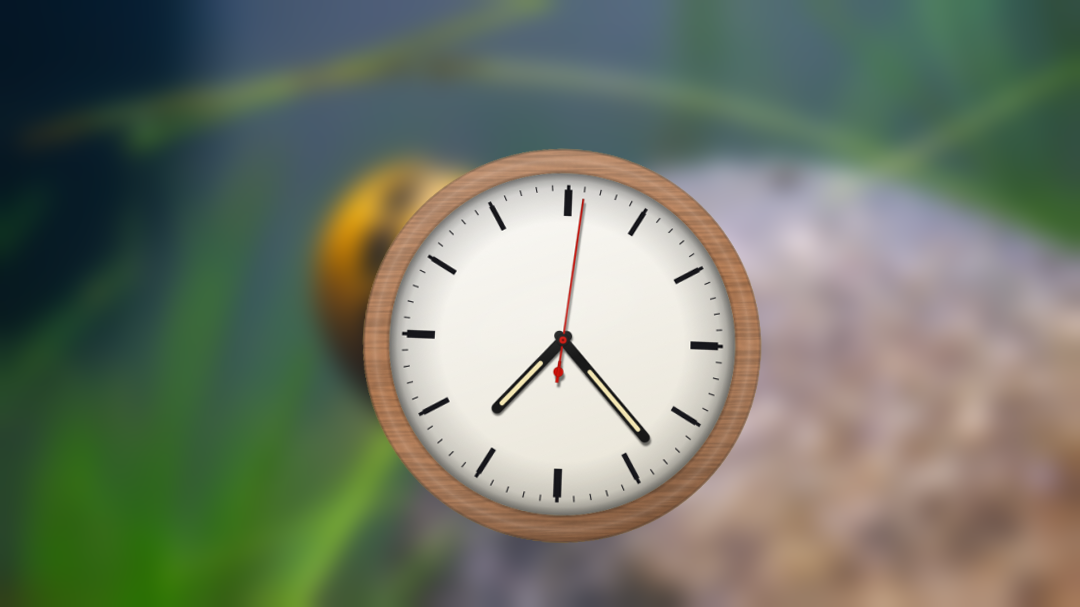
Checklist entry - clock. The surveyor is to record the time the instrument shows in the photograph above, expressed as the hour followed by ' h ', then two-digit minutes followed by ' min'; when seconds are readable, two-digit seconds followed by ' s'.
7 h 23 min 01 s
